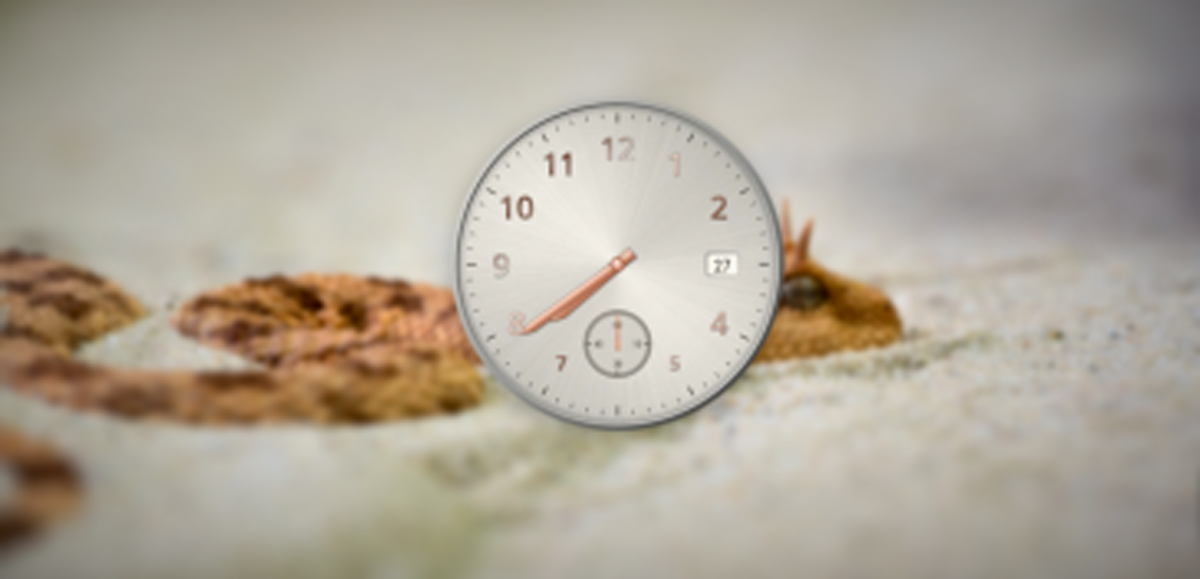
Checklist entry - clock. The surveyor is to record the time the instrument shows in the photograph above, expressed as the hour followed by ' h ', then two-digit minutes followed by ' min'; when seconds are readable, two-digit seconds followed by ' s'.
7 h 39 min
